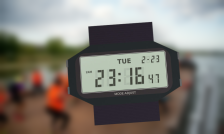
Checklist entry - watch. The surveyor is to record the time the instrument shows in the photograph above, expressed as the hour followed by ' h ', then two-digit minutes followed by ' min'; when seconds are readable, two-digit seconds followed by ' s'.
23 h 16 min 47 s
